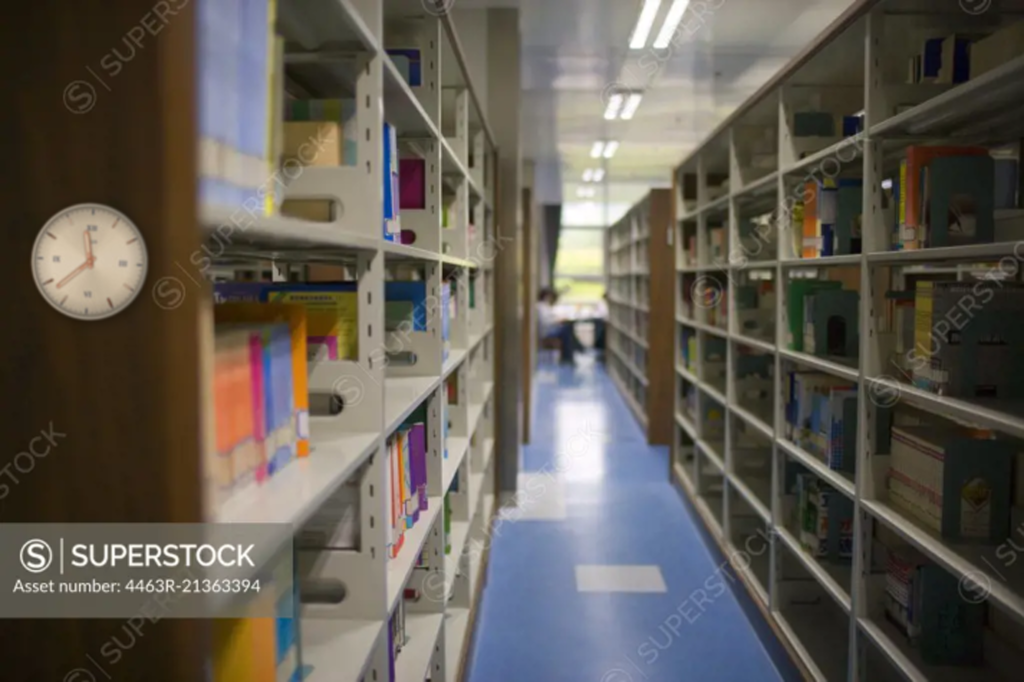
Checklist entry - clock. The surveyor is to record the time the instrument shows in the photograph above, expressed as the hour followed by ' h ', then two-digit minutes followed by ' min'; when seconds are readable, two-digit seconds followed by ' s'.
11 h 38 min
